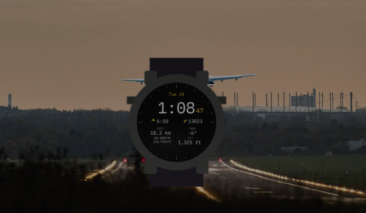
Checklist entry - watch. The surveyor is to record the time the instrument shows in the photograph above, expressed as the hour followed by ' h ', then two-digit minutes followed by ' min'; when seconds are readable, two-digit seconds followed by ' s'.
1 h 08 min
